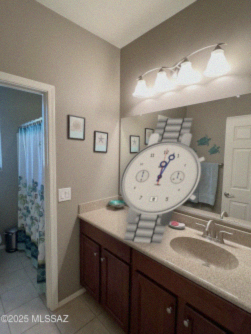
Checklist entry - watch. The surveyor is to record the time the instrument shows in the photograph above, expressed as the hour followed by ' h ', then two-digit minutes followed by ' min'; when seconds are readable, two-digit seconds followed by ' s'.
12 h 03 min
